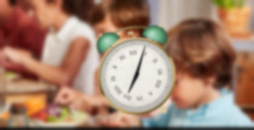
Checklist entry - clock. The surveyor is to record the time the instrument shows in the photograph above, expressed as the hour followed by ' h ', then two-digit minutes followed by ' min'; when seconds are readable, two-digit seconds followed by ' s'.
7 h 04 min
